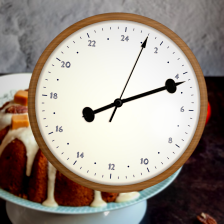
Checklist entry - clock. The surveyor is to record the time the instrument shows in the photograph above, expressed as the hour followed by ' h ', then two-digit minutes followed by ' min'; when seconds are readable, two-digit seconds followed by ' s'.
16 h 11 min 03 s
